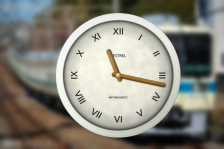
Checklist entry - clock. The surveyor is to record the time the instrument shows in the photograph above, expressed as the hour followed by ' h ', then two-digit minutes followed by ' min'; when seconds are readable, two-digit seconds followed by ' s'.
11 h 17 min
